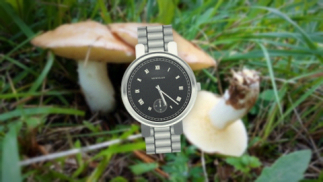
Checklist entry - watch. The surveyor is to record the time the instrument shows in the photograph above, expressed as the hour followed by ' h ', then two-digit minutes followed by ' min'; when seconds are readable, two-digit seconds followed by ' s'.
5 h 22 min
